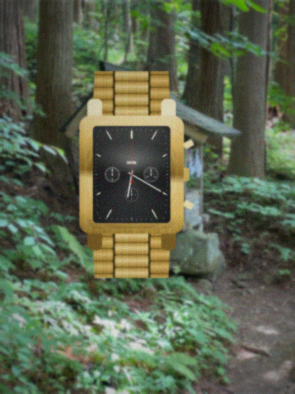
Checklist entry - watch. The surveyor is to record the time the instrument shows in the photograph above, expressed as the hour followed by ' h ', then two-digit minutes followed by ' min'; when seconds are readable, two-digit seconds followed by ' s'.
6 h 20 min
